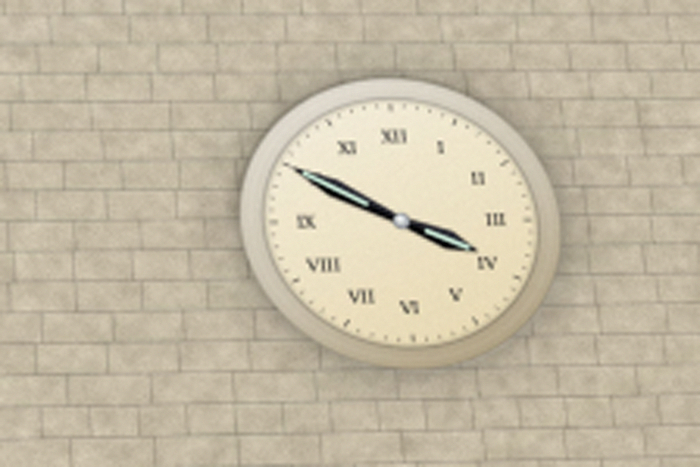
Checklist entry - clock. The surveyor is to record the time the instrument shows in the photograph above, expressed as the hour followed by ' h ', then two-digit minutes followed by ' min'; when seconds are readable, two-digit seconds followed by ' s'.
3 h 50 min
